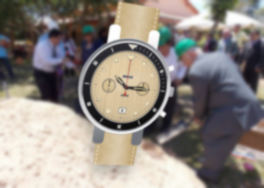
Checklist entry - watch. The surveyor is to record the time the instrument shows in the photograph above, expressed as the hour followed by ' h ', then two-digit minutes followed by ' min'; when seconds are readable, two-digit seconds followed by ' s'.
10 h 15 min
